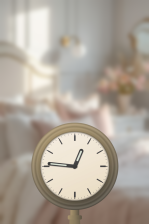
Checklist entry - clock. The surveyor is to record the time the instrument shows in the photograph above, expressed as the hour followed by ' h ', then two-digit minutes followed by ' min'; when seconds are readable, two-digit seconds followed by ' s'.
12 h 46 min
